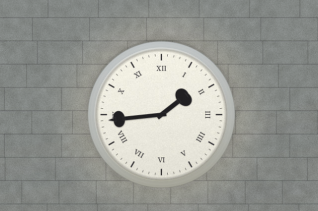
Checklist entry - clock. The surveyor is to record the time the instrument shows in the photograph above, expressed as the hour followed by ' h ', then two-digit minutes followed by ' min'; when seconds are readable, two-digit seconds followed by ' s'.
1 h 44 min
